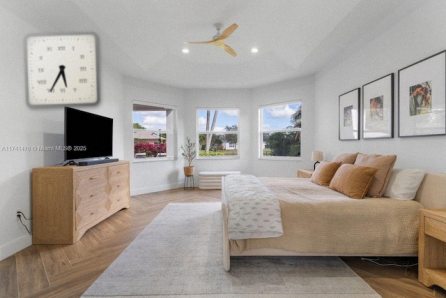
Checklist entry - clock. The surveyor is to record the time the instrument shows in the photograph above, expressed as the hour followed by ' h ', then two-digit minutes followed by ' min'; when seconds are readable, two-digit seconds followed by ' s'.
5 h 35 min
